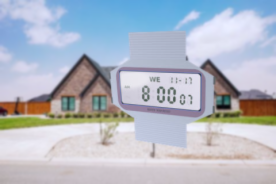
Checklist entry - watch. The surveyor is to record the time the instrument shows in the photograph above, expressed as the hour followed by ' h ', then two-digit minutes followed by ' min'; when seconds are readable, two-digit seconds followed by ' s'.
8 h 00 min 07 s
